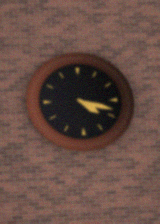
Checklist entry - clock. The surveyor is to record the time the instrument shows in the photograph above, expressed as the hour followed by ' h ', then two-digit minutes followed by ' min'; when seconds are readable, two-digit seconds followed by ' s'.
4 h 18 min
